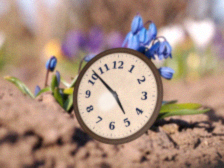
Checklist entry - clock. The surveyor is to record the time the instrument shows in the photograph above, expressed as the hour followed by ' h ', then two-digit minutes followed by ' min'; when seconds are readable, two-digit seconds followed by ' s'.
4 h 52 min
